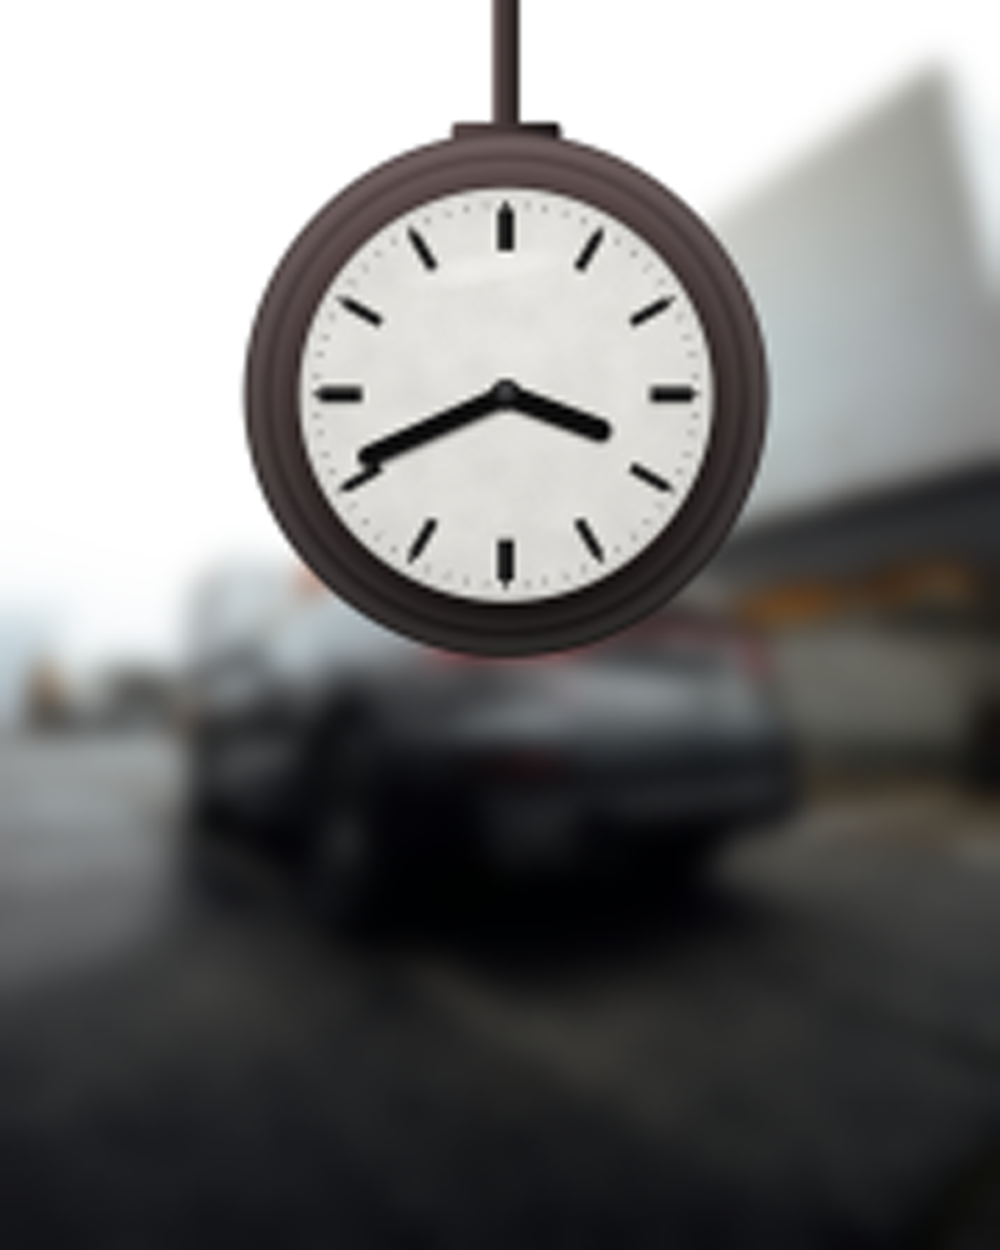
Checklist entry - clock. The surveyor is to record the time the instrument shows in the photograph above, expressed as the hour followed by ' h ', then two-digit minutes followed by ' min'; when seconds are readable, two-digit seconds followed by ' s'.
3 h 41 min
